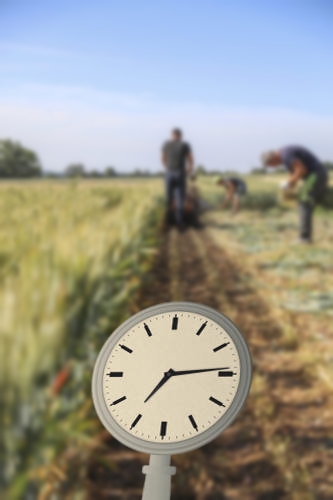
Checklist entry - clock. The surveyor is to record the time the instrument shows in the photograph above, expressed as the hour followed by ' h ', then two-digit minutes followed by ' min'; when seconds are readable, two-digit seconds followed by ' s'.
7 h 14 min
